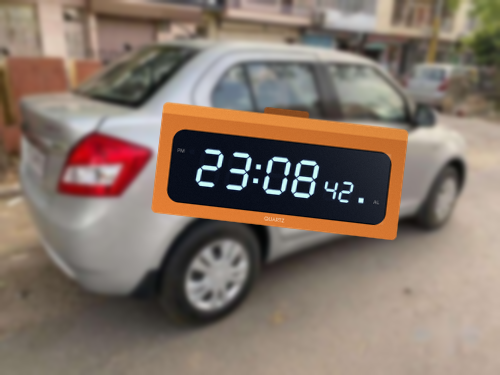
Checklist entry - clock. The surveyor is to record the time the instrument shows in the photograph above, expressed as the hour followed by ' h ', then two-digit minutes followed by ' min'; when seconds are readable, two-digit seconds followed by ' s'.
23 h 08 min 42 s
